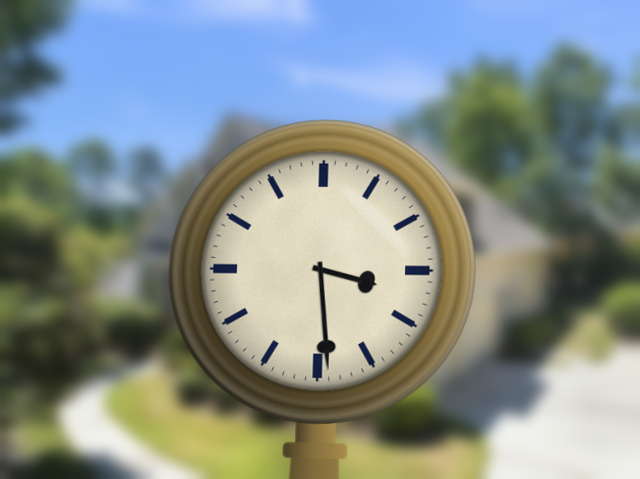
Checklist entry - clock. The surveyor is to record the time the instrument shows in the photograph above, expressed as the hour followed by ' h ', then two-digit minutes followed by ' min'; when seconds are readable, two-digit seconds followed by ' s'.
3 h 29 min
